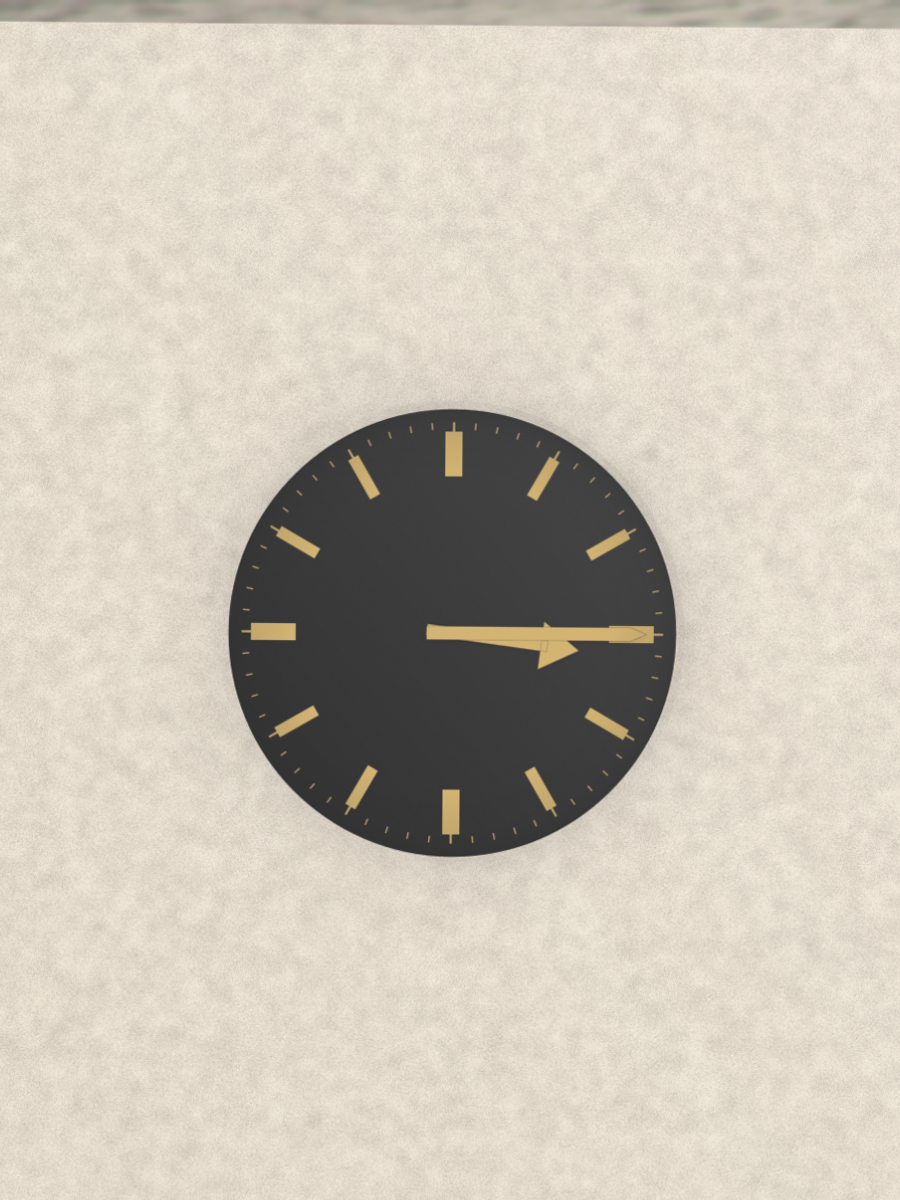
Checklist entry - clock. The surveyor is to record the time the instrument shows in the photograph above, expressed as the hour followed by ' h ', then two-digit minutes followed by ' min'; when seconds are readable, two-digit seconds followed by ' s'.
3 h 15 min
